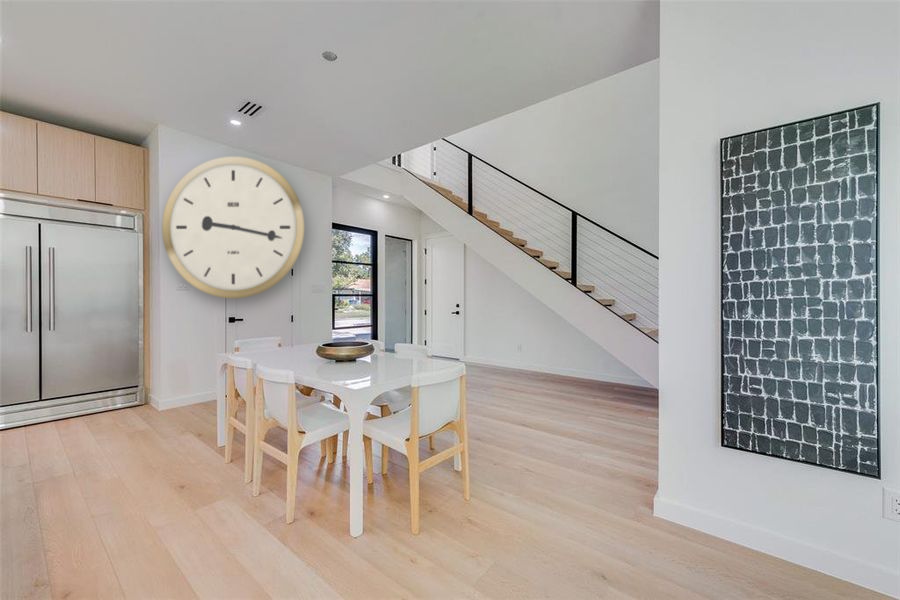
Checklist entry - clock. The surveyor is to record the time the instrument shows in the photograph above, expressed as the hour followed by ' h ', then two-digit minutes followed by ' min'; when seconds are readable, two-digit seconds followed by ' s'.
9 h 17 min
